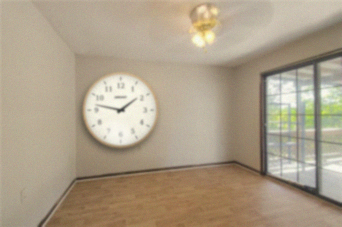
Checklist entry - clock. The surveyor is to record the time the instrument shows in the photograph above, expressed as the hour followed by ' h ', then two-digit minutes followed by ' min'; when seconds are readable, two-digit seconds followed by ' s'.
1 h 47 min
